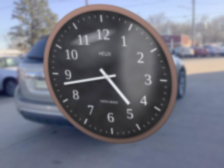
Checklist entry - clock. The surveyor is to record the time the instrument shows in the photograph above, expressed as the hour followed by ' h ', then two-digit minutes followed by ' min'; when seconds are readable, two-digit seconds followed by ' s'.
4 h 43 min
